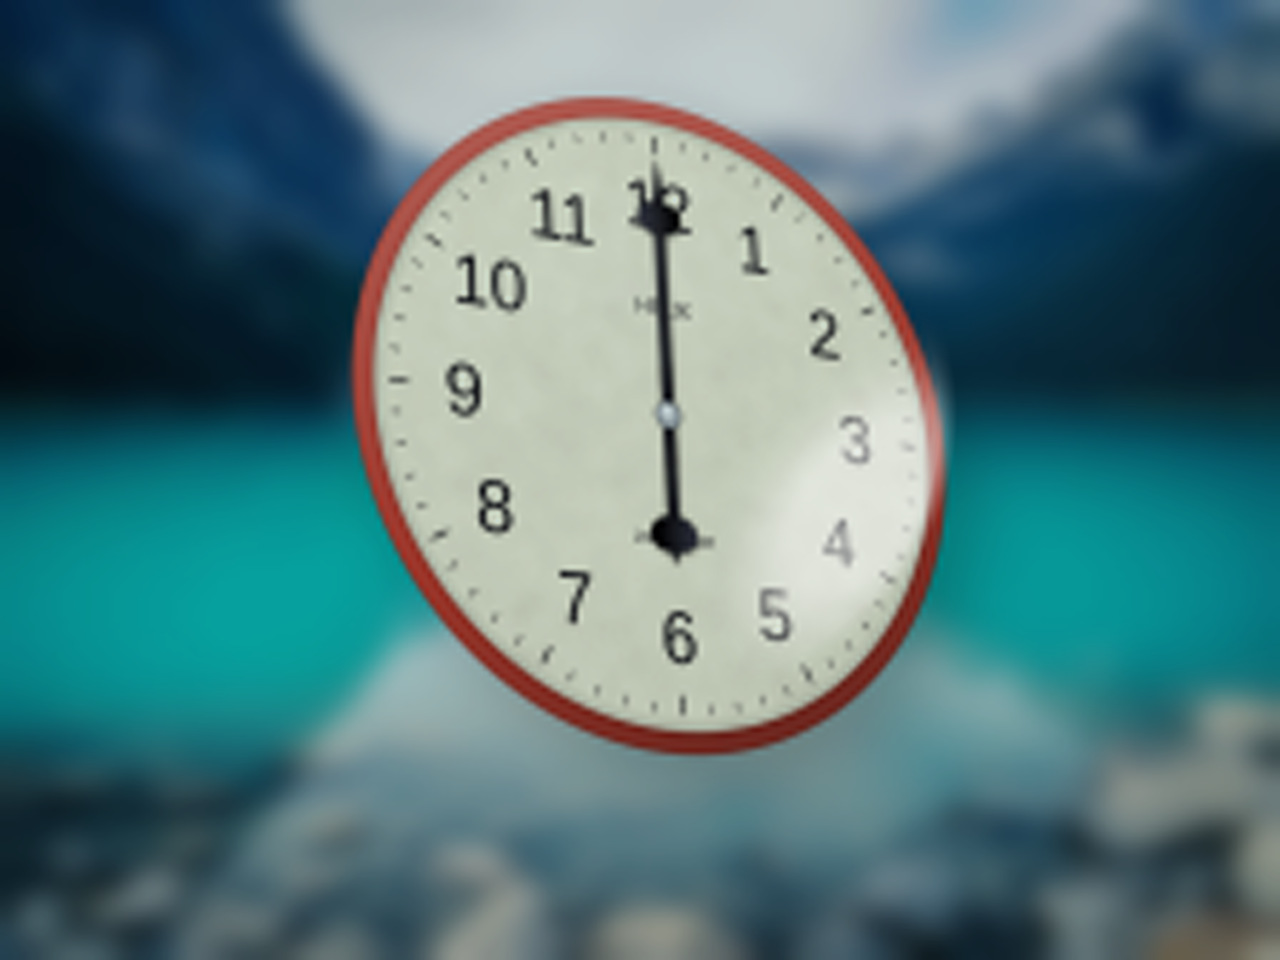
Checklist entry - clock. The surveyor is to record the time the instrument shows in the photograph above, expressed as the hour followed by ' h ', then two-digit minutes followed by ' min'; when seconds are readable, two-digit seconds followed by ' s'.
6 h 00 min
